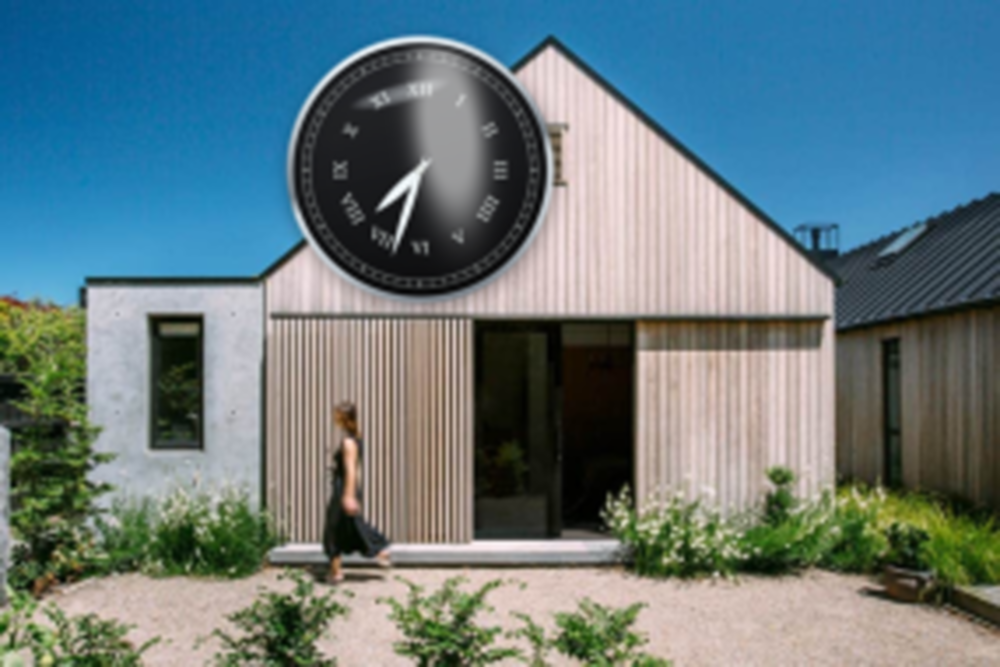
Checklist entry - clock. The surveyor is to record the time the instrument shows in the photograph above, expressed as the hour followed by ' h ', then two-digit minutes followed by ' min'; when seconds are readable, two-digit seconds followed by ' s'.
7 h 33 min
